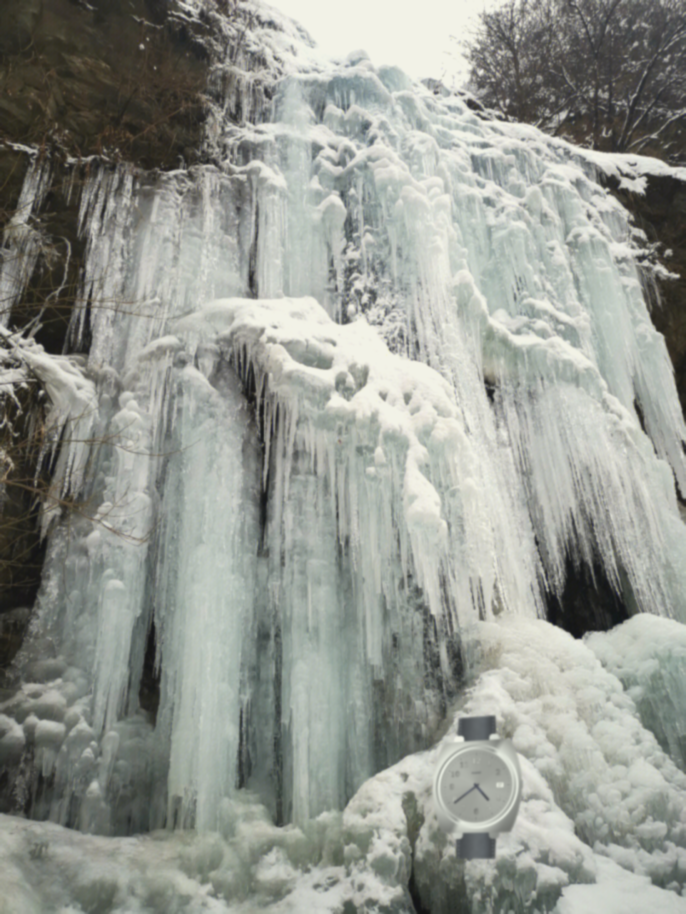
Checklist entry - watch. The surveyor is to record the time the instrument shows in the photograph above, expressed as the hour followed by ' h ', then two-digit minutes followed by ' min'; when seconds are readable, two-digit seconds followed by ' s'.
4 h 39 min
